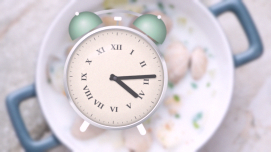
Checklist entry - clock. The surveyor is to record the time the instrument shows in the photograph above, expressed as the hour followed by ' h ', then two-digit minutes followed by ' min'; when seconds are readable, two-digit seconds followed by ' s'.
4 h 14 min
